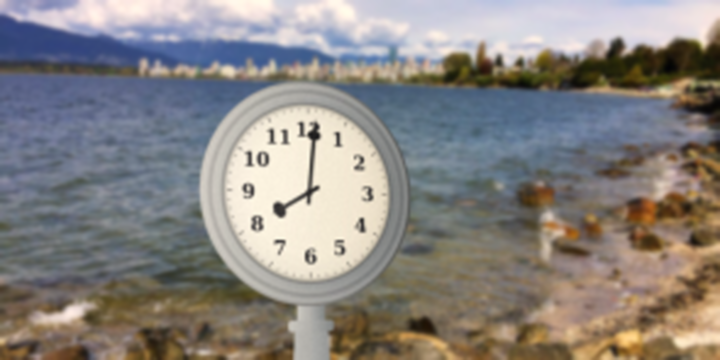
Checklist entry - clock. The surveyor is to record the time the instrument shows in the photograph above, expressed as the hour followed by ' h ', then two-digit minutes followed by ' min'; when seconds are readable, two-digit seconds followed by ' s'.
8 h 01 min
